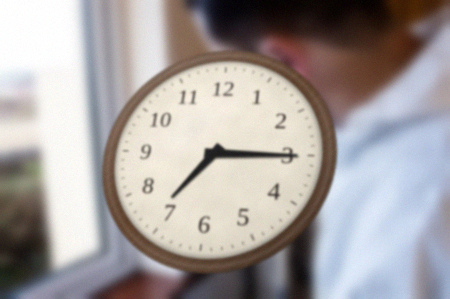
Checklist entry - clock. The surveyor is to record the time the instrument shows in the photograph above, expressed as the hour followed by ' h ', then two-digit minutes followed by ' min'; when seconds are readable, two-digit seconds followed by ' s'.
7 h 15 min
